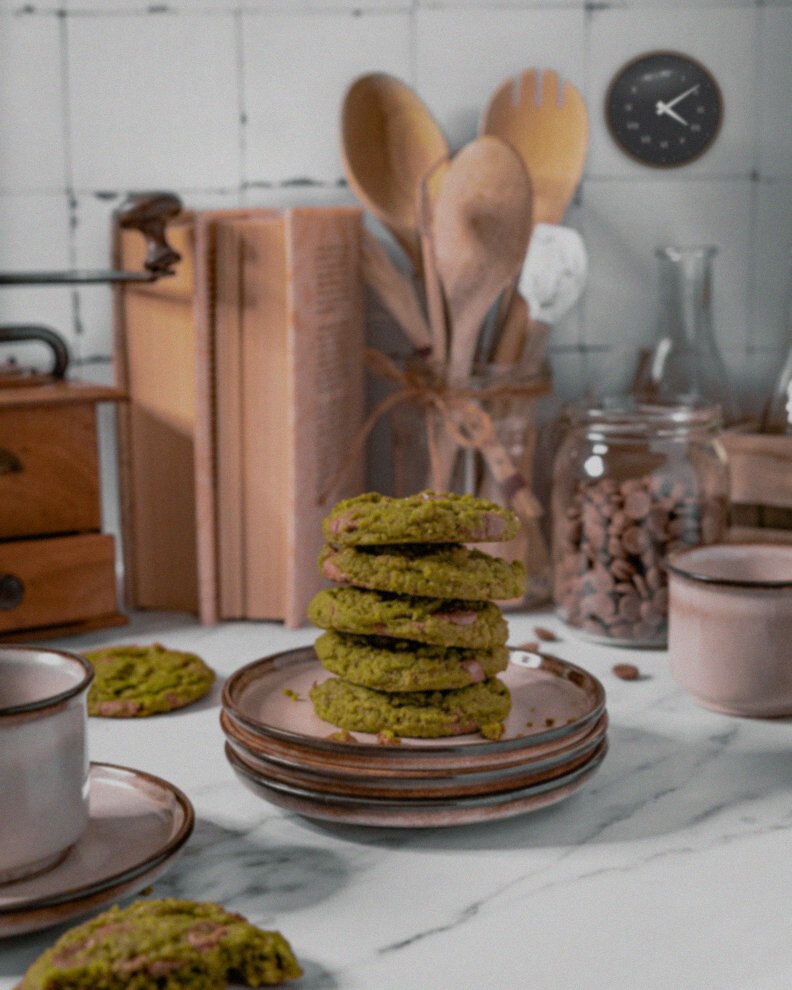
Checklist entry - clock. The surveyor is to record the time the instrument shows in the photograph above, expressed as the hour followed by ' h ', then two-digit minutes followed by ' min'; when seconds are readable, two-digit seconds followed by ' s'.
4 h 09 min
